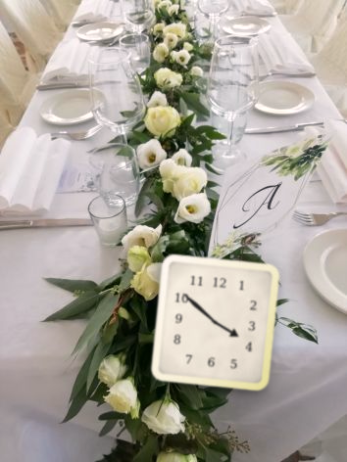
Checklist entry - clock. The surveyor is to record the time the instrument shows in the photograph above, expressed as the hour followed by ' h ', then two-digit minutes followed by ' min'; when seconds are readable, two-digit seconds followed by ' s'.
3 h 51 min
